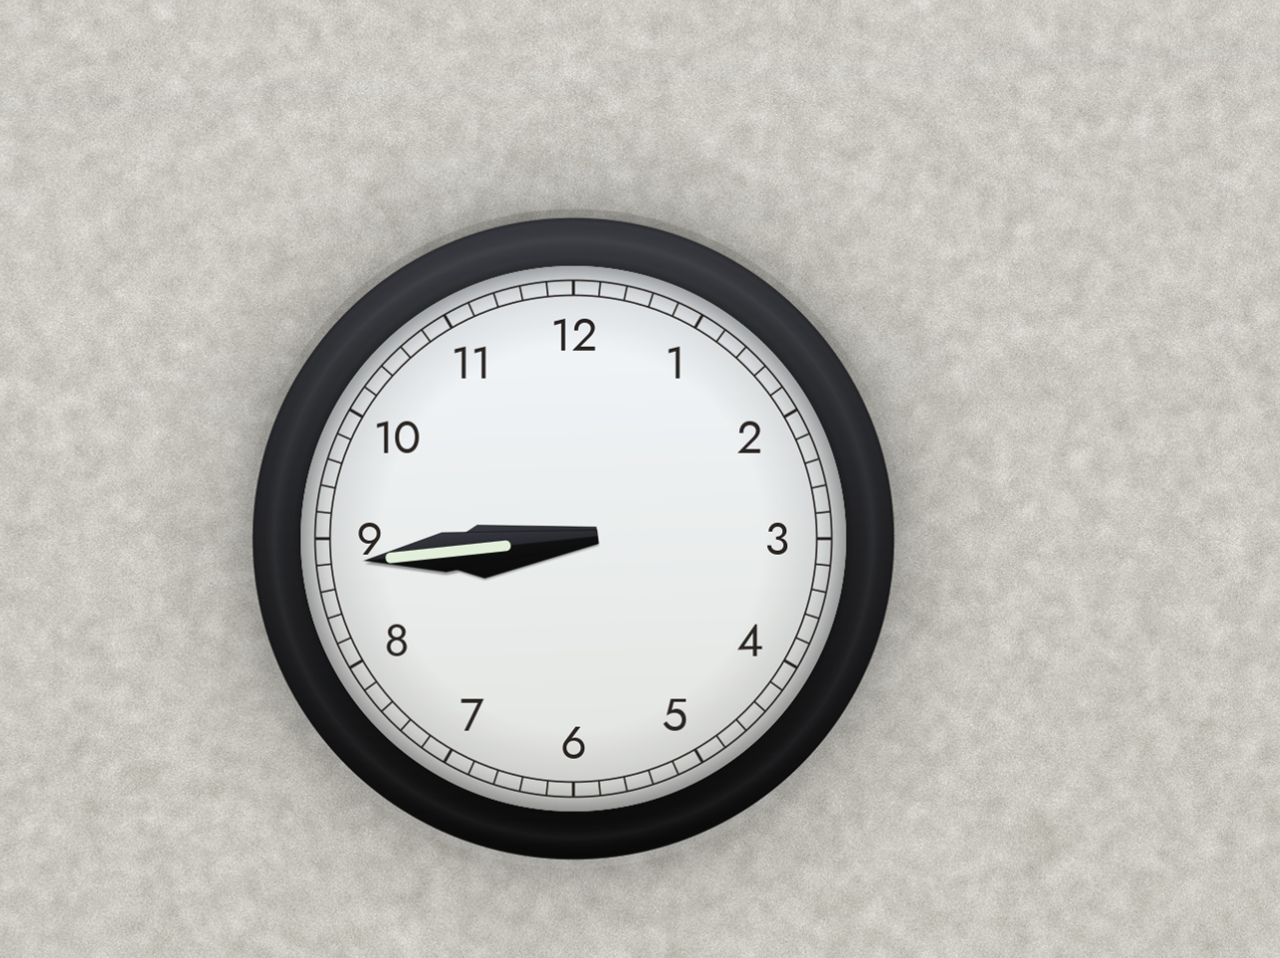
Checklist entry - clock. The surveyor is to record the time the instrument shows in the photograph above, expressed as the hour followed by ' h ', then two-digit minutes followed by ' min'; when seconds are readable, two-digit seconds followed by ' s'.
8 h 44 min
